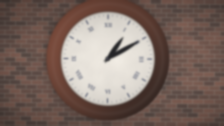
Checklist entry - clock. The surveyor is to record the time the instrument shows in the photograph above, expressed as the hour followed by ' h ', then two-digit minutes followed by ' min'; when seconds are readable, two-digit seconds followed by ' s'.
1 h 10 min
